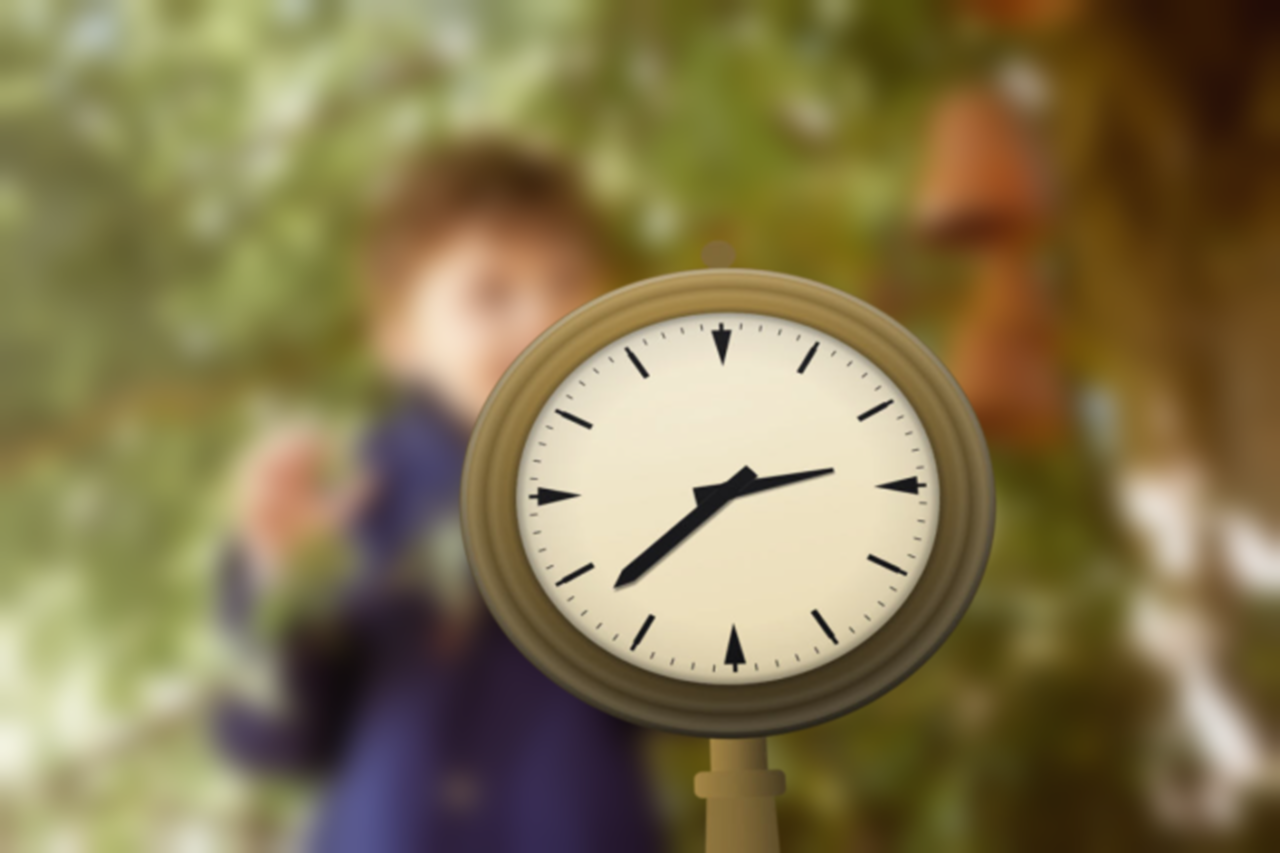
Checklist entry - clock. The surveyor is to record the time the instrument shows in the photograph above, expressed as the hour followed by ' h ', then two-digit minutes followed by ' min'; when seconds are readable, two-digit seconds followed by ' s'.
2 h 38 min
